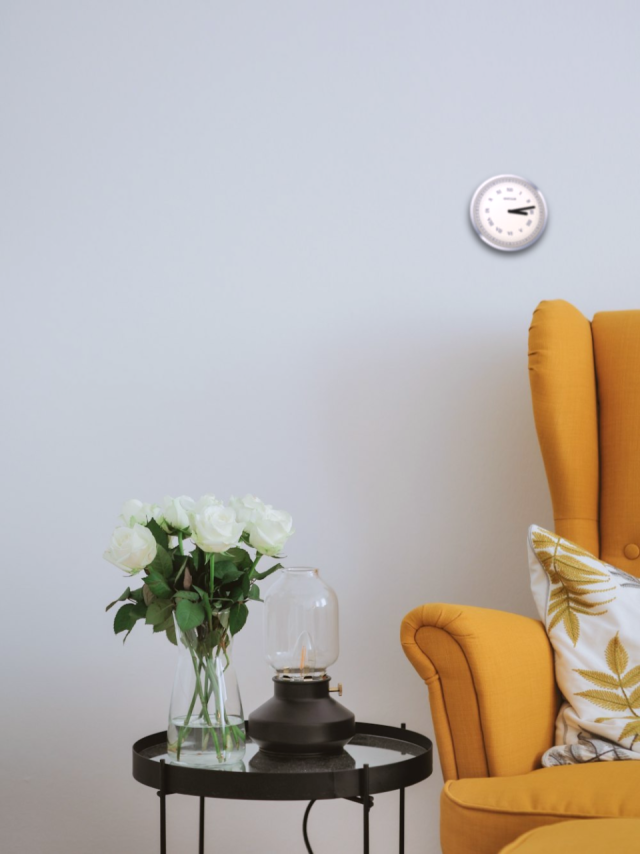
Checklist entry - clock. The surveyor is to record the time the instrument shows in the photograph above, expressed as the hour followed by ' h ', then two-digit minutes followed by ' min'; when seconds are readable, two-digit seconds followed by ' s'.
3 h 13 min
